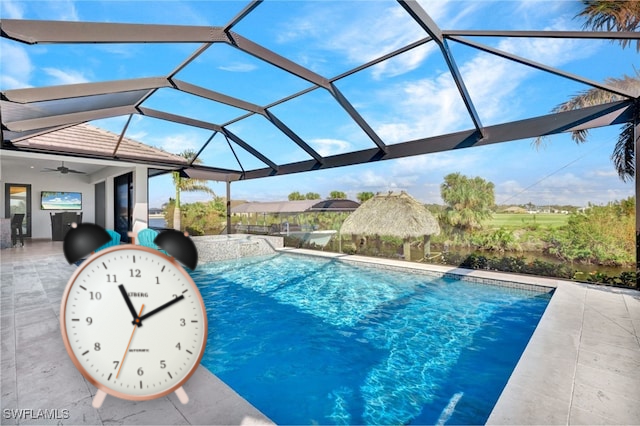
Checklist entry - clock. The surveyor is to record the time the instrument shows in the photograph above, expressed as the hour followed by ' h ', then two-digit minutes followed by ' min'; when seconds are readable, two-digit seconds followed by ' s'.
11 h 10 min 34 s
